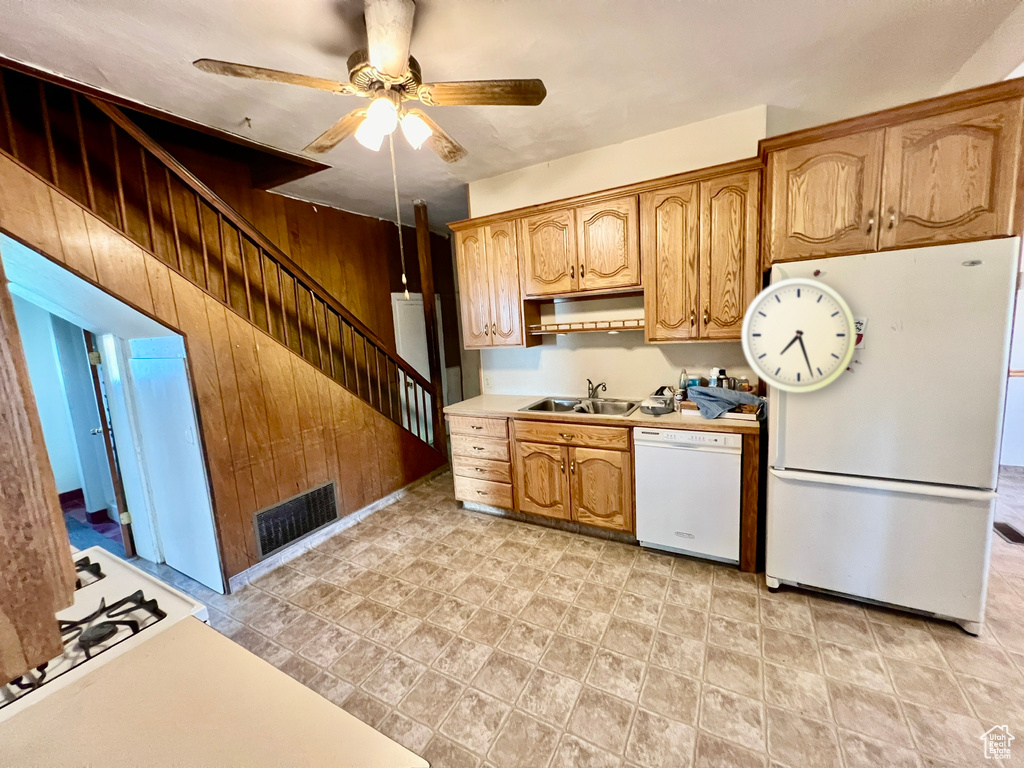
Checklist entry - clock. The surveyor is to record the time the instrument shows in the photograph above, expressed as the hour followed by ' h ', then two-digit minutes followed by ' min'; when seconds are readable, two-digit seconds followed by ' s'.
7 h 27 min
